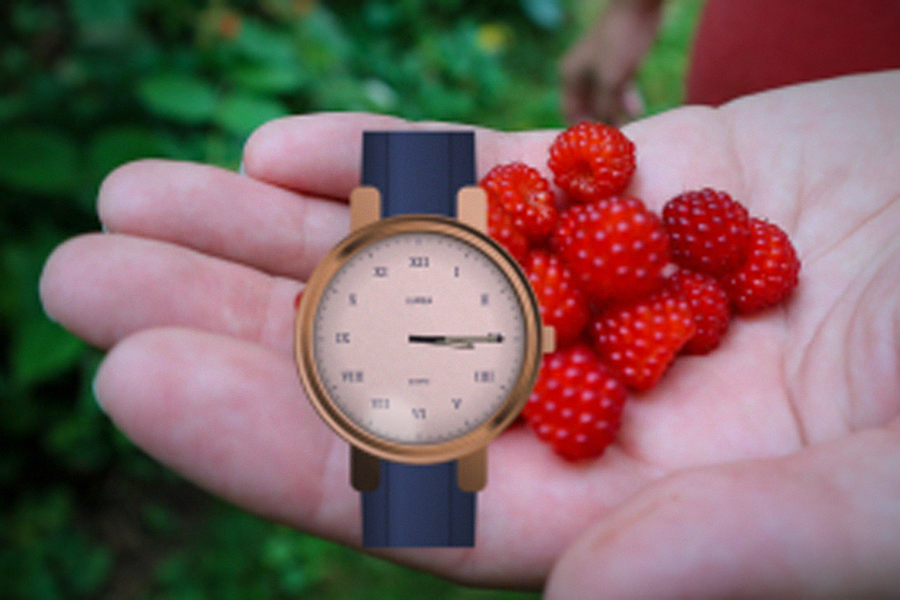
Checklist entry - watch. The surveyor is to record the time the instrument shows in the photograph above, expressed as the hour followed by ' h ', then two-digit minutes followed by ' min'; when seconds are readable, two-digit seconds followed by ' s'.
3 h 15 min
